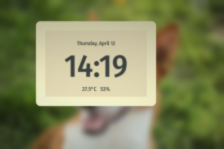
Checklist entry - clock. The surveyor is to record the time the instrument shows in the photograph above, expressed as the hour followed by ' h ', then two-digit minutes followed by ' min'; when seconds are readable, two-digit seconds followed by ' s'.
14 h 19 min
